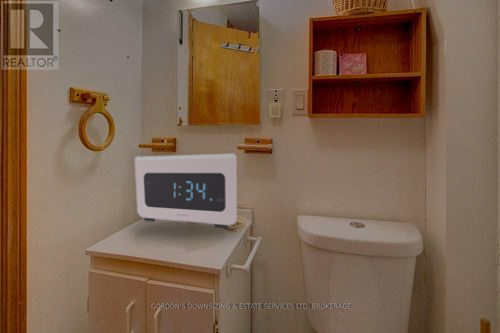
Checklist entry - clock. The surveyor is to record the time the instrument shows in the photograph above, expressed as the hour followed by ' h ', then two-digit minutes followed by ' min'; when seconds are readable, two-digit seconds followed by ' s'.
1 h 34 min
